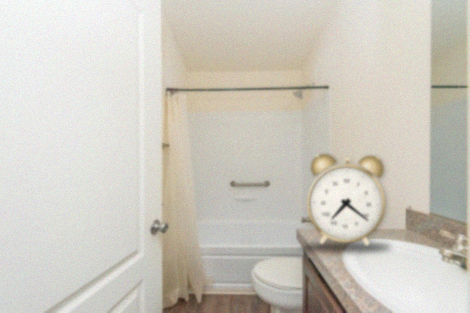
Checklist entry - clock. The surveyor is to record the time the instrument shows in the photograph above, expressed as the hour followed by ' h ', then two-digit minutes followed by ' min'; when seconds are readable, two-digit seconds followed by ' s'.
7 h 21 min
